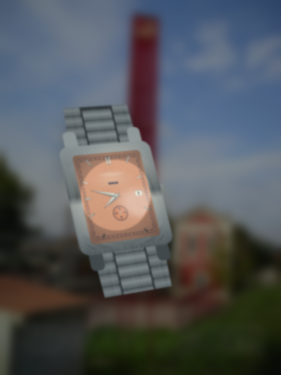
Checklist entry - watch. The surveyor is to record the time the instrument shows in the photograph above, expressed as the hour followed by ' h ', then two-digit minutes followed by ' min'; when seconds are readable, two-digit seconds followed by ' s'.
7 h 48 min
